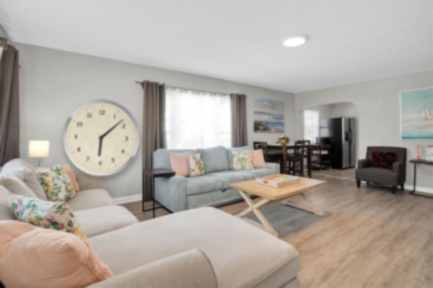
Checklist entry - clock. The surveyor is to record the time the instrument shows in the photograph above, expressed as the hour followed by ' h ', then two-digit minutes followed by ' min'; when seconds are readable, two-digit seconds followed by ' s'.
6 h 08 min
